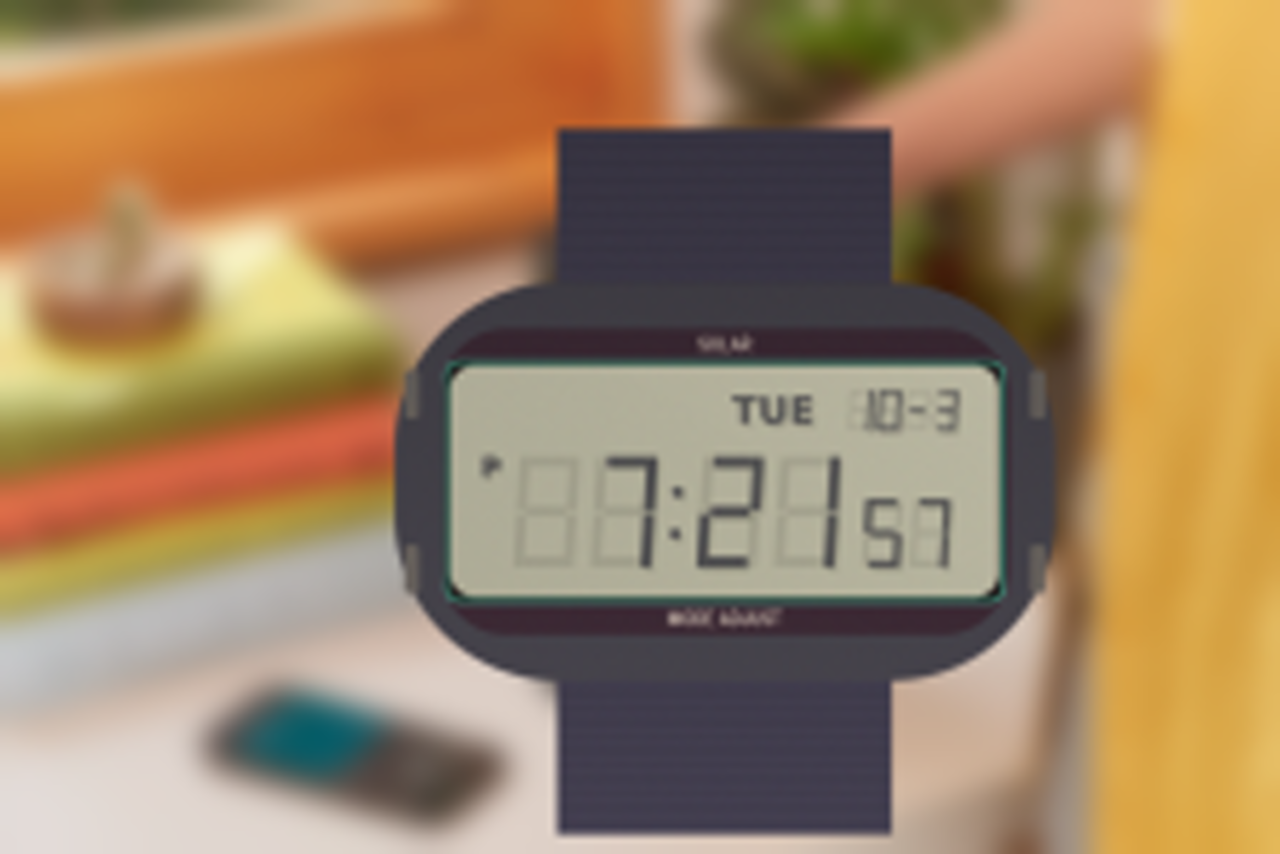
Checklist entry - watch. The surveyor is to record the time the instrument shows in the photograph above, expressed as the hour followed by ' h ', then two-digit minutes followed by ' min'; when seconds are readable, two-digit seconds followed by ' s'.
7 h 21 min 57 s
